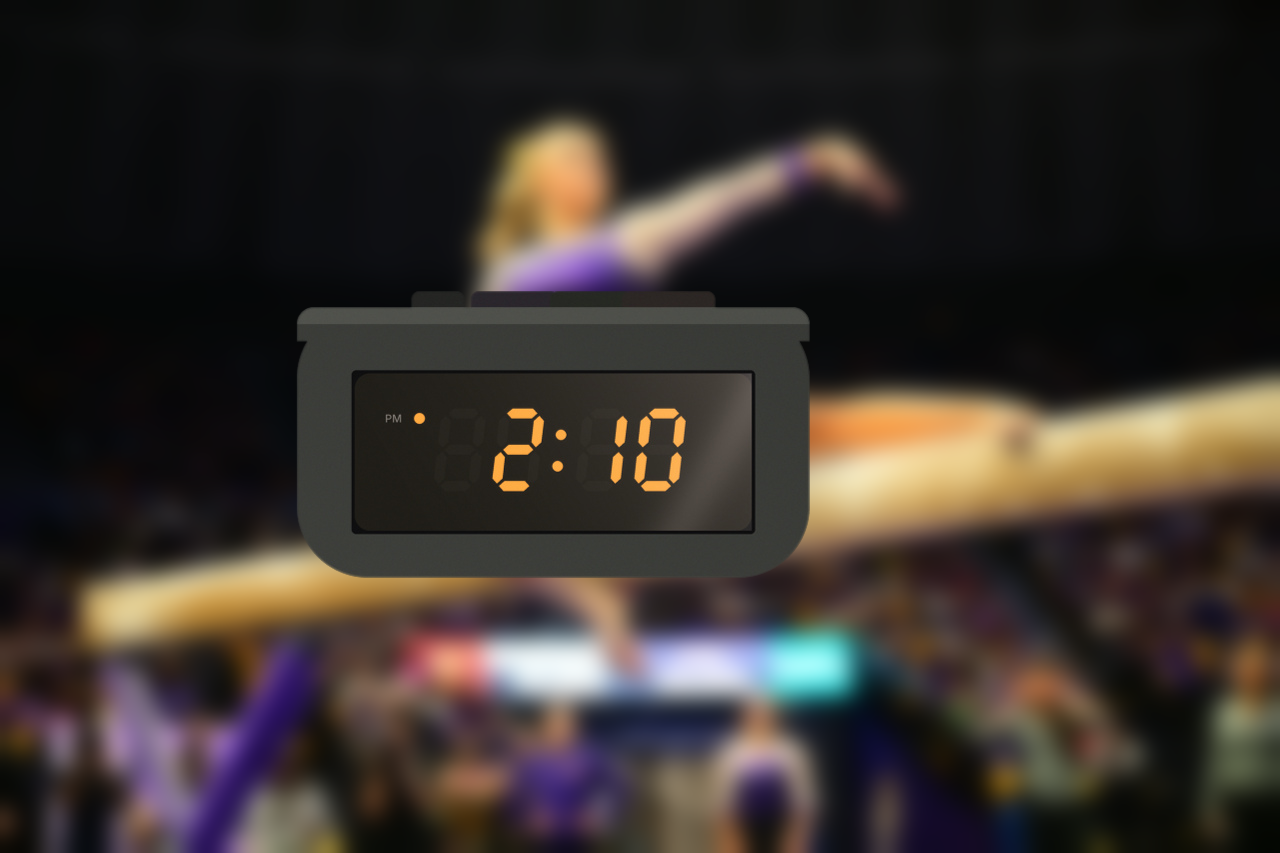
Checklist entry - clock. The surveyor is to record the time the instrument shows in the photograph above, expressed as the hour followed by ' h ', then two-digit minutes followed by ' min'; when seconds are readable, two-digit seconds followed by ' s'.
2 h 10 min
